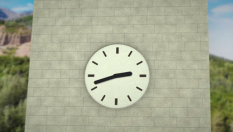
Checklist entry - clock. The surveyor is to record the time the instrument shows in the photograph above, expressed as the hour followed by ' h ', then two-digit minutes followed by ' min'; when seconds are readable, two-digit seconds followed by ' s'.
2 h 42 min
